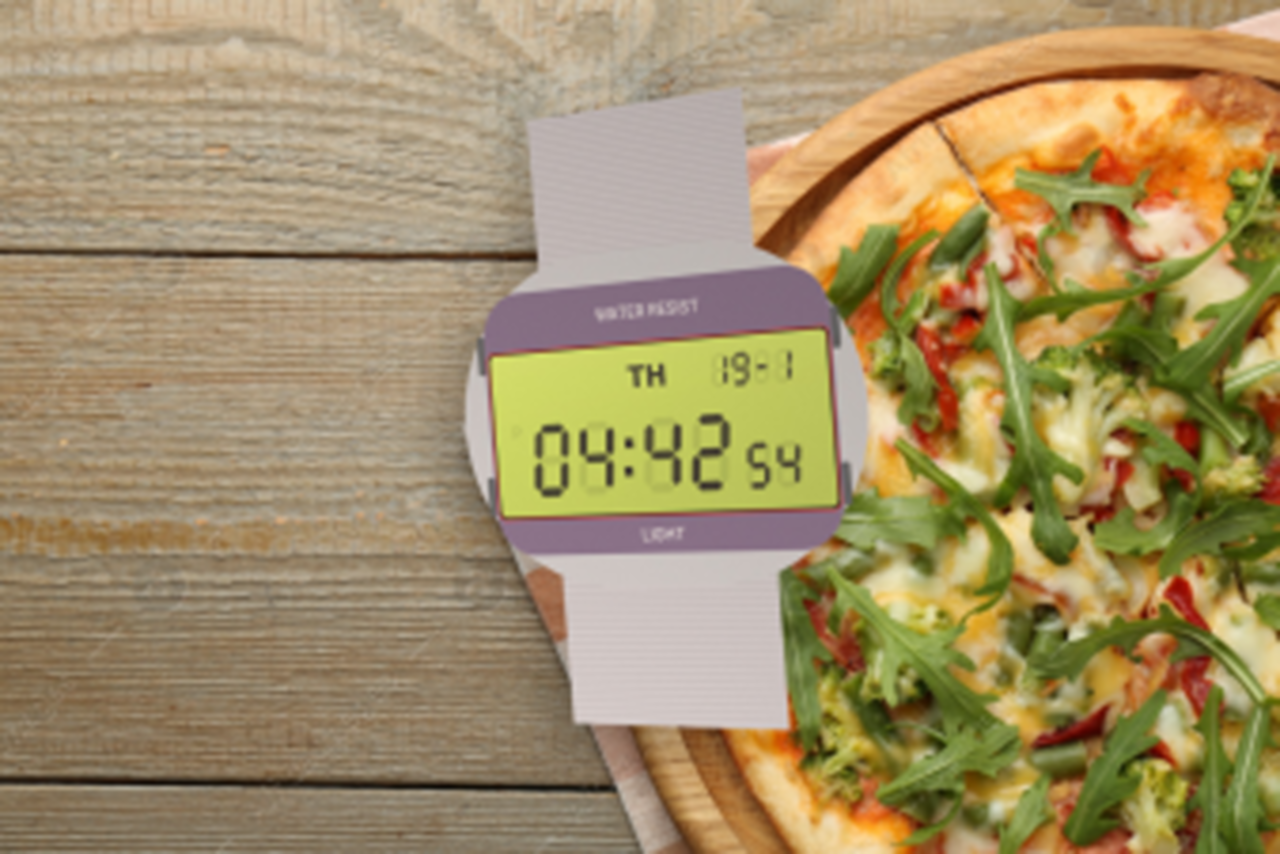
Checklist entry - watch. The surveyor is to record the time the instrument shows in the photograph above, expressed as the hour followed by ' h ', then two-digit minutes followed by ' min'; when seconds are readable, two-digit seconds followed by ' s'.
4 h 42 min 54 s
